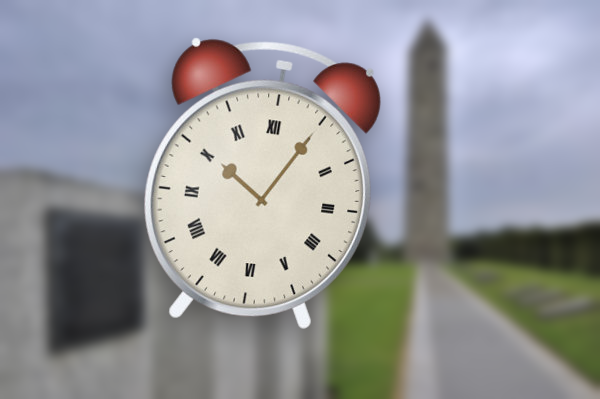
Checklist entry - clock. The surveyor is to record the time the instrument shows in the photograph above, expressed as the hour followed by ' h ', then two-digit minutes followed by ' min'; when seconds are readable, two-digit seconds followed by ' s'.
10 h 05 min
